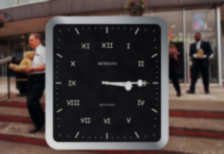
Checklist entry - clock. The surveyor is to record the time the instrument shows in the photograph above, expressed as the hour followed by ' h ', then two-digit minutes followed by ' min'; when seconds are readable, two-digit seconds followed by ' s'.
3 h 15 min
